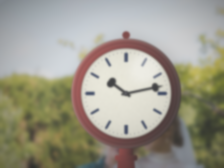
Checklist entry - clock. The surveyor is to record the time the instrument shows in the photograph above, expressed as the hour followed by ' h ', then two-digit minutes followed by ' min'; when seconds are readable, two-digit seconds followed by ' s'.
10 h 13 min
